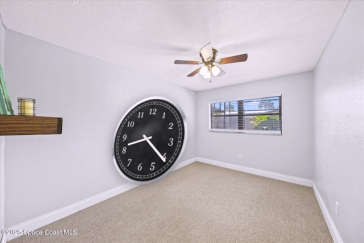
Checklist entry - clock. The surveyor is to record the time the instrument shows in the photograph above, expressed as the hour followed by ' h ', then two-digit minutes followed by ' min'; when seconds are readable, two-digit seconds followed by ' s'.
8 h 21 min
